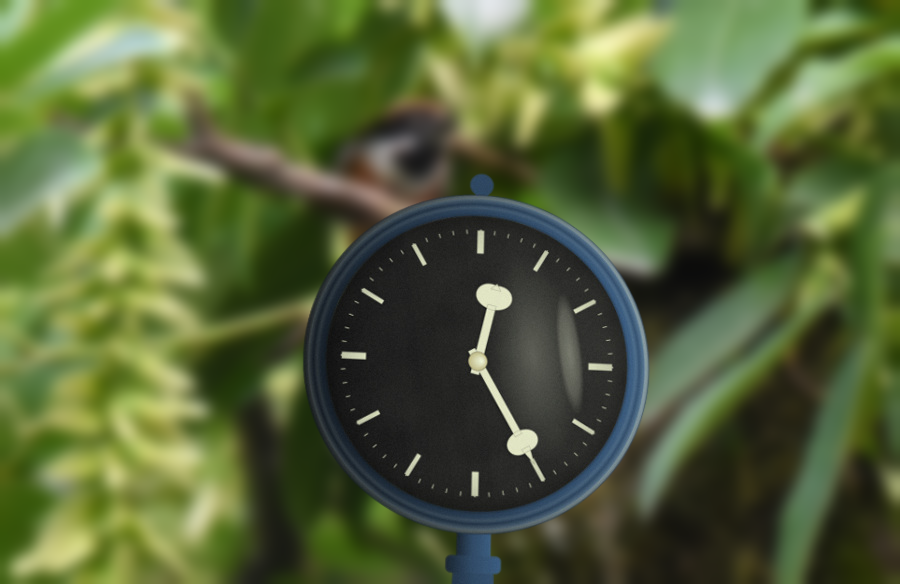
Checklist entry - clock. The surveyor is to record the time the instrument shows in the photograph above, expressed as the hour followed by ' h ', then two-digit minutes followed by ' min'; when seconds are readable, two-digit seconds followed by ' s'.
12 h 25 min
